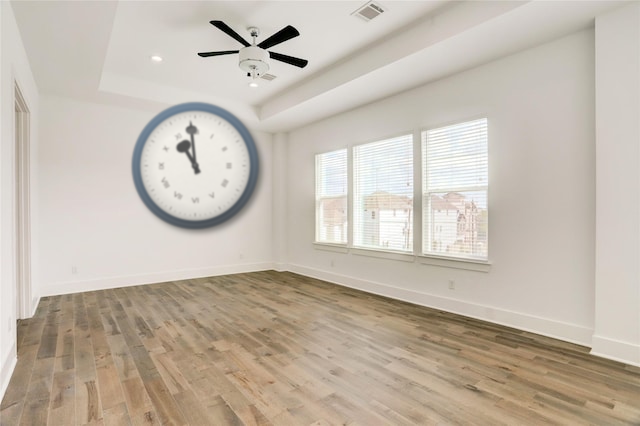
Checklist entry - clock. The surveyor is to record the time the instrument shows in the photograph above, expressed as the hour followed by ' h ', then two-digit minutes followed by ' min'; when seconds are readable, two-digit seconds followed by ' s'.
10 h 59 min
